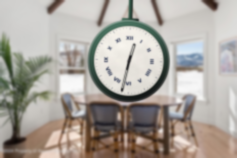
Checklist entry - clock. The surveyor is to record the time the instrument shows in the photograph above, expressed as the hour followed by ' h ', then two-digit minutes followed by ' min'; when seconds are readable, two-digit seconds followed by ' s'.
12 h 32 min
